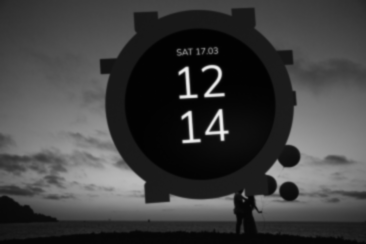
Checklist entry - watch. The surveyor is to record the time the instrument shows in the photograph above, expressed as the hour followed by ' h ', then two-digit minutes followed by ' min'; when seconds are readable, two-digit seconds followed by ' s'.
12 h 14 min
